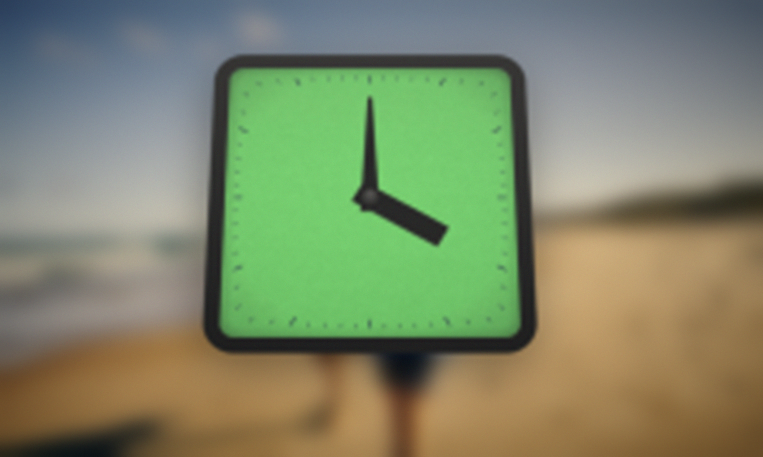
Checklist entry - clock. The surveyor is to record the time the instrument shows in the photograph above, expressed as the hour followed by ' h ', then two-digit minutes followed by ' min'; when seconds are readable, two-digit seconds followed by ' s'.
4 h 00 min
